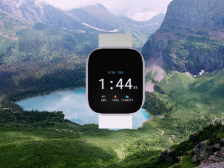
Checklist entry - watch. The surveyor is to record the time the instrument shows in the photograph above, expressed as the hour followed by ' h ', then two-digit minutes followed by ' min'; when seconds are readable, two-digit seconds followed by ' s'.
1 h 44 min
